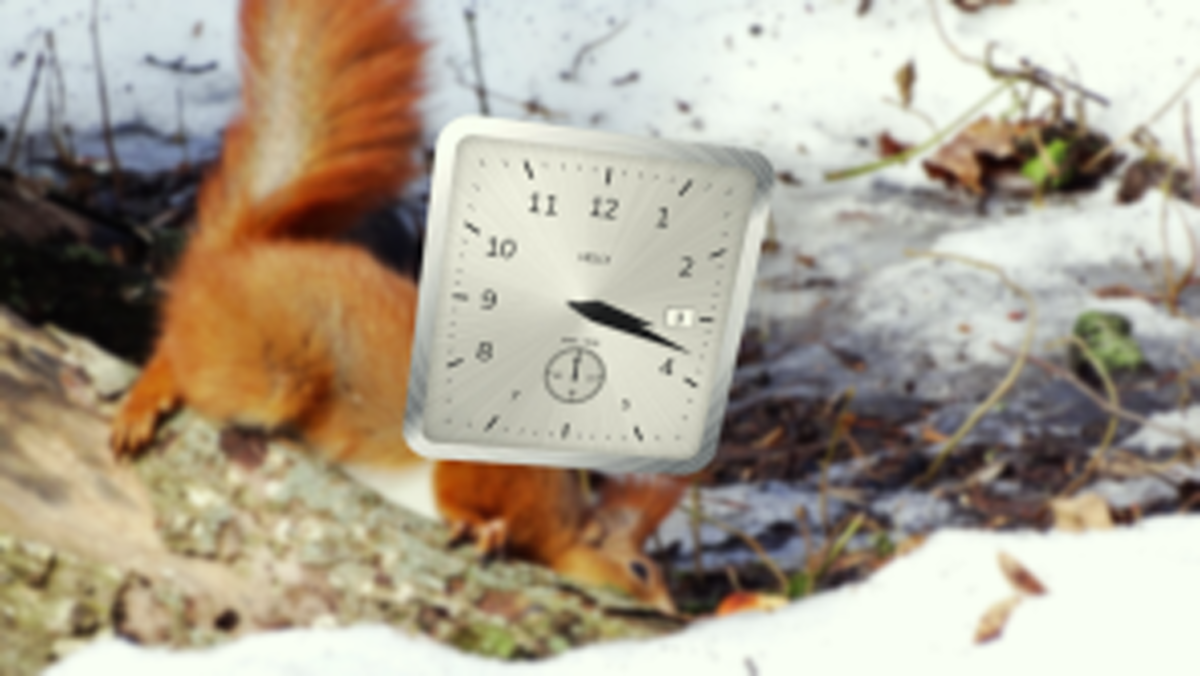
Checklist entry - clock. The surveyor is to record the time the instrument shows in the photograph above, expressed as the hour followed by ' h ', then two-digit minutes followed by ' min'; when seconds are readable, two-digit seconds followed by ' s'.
3 h 18 min
